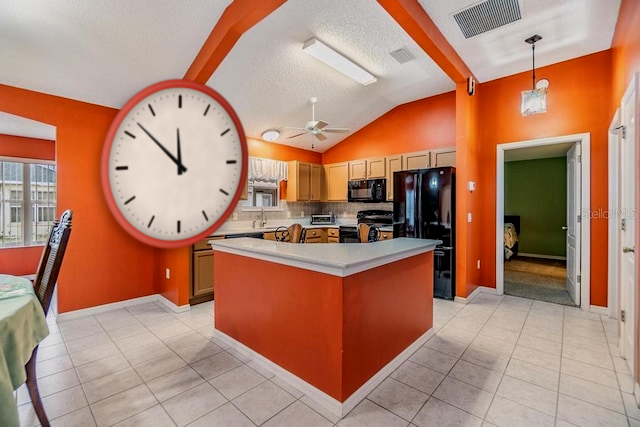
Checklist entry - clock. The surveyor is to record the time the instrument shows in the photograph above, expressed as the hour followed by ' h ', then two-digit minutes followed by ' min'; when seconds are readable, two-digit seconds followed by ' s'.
11 h 52 min
